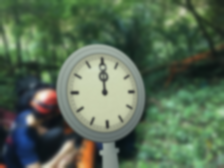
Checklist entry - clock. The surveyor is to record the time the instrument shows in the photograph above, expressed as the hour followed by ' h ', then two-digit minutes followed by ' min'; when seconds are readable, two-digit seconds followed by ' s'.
12 h 00 min
